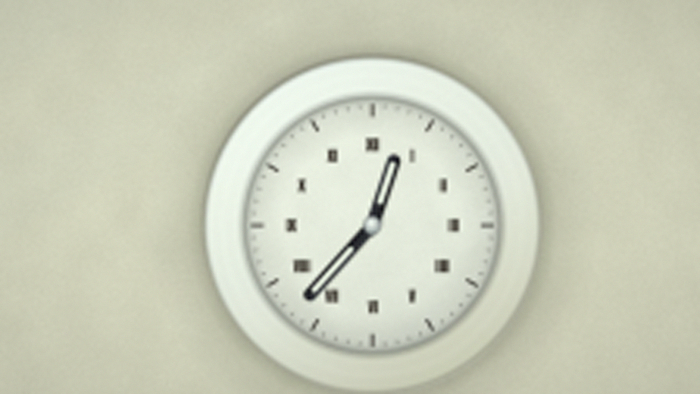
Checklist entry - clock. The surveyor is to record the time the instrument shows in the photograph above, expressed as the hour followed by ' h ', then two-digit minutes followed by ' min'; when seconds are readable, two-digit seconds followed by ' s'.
12 h 37 min
